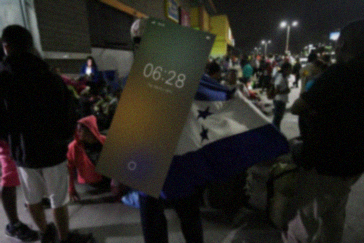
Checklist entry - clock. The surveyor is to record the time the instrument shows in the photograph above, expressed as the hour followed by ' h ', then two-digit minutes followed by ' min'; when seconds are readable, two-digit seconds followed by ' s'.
6 h 28 min
